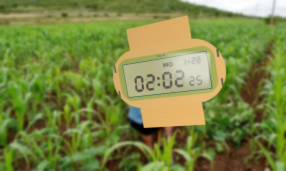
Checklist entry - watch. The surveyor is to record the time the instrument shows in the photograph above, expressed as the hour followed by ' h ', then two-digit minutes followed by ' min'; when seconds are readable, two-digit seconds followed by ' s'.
2 h 02 min 25 s
